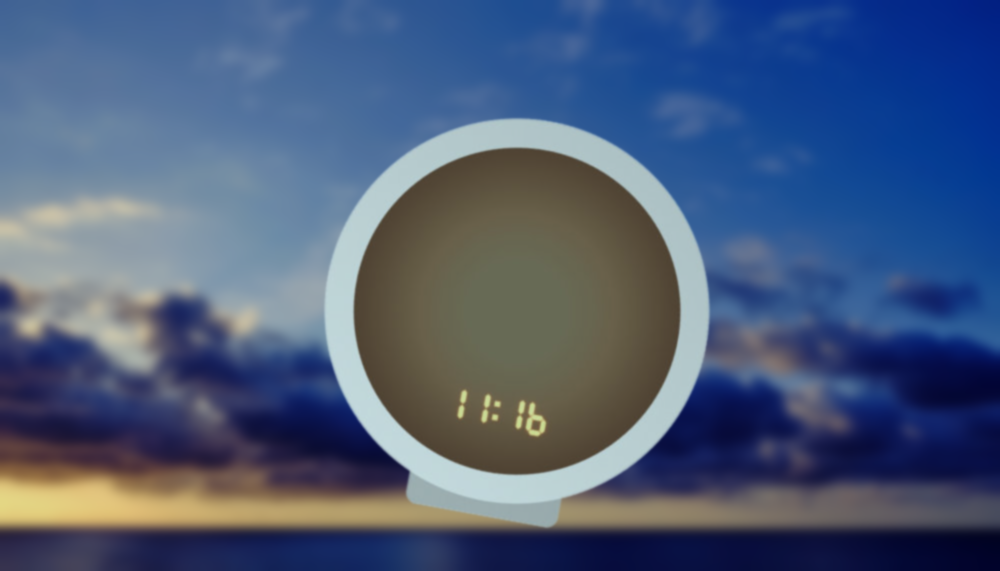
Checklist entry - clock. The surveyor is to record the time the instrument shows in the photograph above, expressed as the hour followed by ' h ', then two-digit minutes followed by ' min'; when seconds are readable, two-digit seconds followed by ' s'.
11 h 16 min
